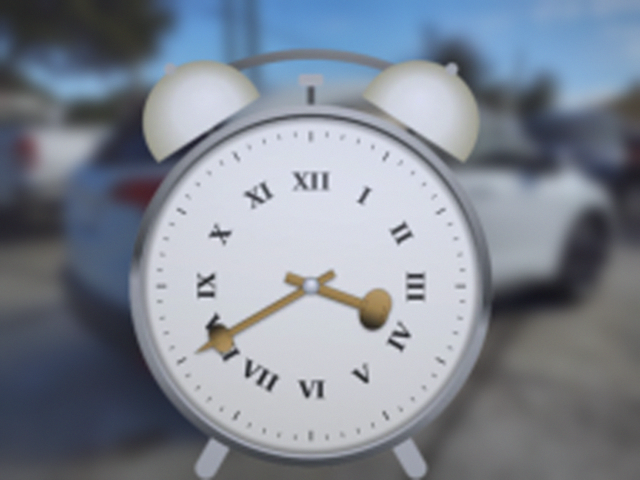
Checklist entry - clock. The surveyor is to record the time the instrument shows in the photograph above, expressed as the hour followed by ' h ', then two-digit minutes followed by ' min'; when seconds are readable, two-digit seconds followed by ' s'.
3 h 40 min
